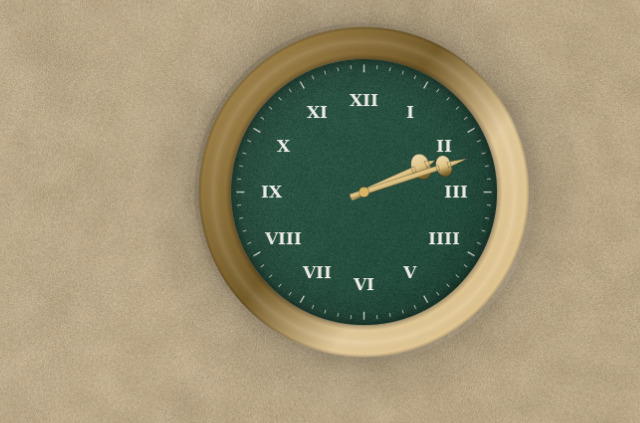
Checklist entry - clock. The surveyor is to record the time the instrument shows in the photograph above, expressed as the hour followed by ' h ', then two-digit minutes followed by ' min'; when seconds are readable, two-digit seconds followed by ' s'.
2 h 12 min
